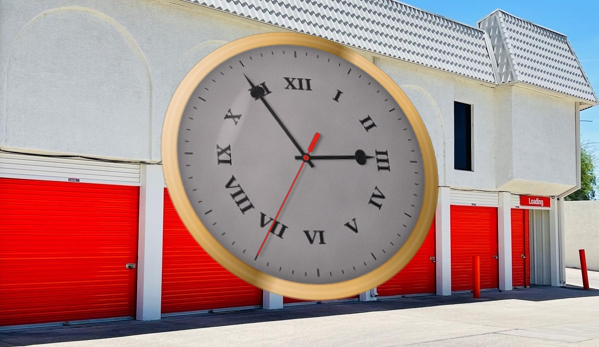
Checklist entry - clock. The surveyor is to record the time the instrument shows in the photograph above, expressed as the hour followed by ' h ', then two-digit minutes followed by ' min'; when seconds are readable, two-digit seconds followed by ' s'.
2 h 54 min 35 s
